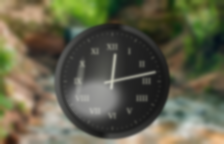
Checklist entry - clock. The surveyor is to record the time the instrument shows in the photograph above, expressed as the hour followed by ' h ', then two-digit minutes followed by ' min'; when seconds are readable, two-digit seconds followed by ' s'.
12 h 13 min
